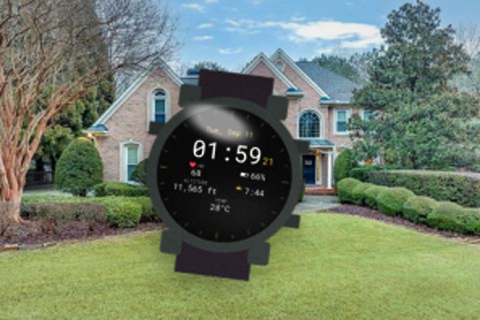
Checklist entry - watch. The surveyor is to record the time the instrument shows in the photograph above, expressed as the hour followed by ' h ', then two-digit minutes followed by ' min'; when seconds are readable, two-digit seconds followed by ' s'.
1 h 59 min
